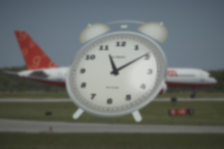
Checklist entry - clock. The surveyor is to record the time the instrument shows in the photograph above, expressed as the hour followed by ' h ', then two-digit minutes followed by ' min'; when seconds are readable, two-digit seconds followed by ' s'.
11 h 09 min
